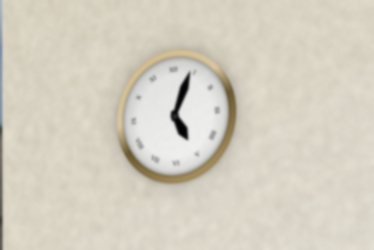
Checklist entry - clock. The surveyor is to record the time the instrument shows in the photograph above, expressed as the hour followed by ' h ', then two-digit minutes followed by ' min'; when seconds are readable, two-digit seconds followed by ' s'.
5 h 04 min
